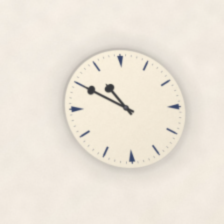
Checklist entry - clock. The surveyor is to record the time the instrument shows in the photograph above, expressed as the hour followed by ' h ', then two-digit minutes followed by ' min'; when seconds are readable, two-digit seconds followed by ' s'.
10 h 50 min
